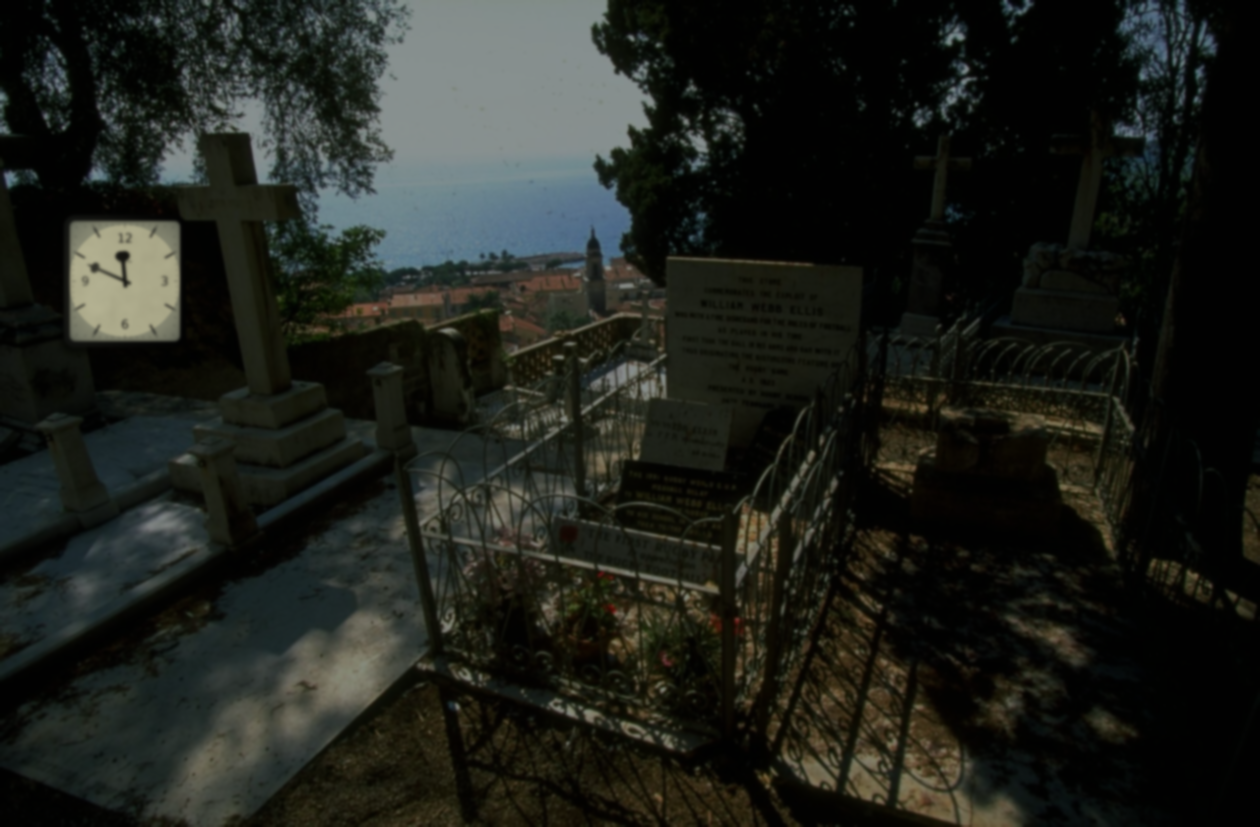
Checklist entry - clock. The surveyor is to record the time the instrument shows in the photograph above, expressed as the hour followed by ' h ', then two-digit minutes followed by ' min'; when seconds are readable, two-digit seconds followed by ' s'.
11 h 49 min
